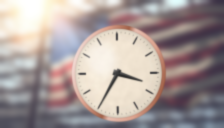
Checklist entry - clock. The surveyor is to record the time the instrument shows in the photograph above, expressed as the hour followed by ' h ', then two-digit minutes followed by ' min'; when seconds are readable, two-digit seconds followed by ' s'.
3 h 35 min
